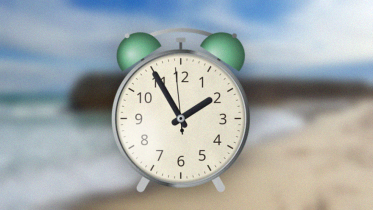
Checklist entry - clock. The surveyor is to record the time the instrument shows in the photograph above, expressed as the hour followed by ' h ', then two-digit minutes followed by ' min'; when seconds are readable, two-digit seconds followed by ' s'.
1 h 54 min 59 s
